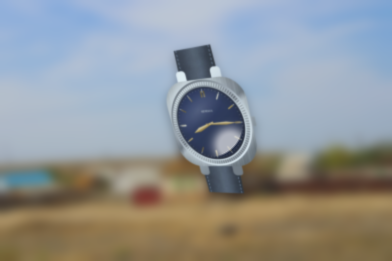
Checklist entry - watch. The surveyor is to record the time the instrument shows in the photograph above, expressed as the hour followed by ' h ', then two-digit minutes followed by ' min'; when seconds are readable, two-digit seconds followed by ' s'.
8 h 15 min
